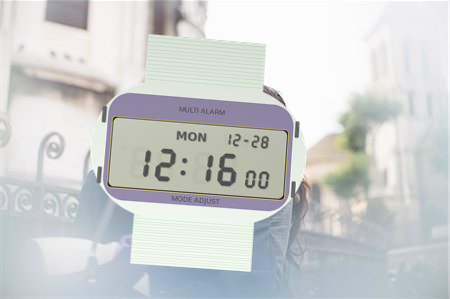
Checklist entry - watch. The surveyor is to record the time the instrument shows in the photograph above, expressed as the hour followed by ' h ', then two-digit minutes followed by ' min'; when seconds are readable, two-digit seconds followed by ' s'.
12 h 16 min 00 s
